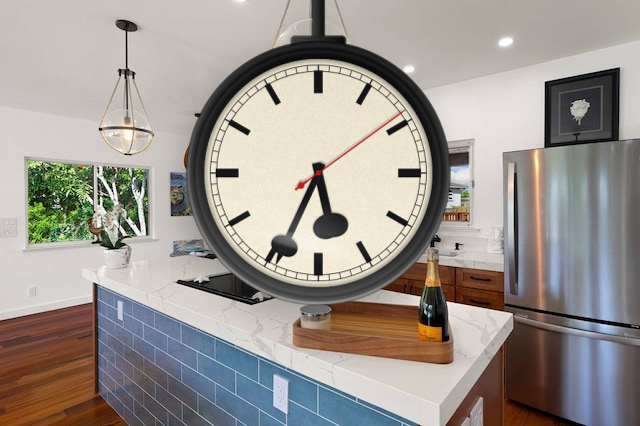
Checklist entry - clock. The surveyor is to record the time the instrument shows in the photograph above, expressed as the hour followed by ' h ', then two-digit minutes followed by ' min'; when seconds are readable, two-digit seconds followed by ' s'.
5 h 34 min 09 s
